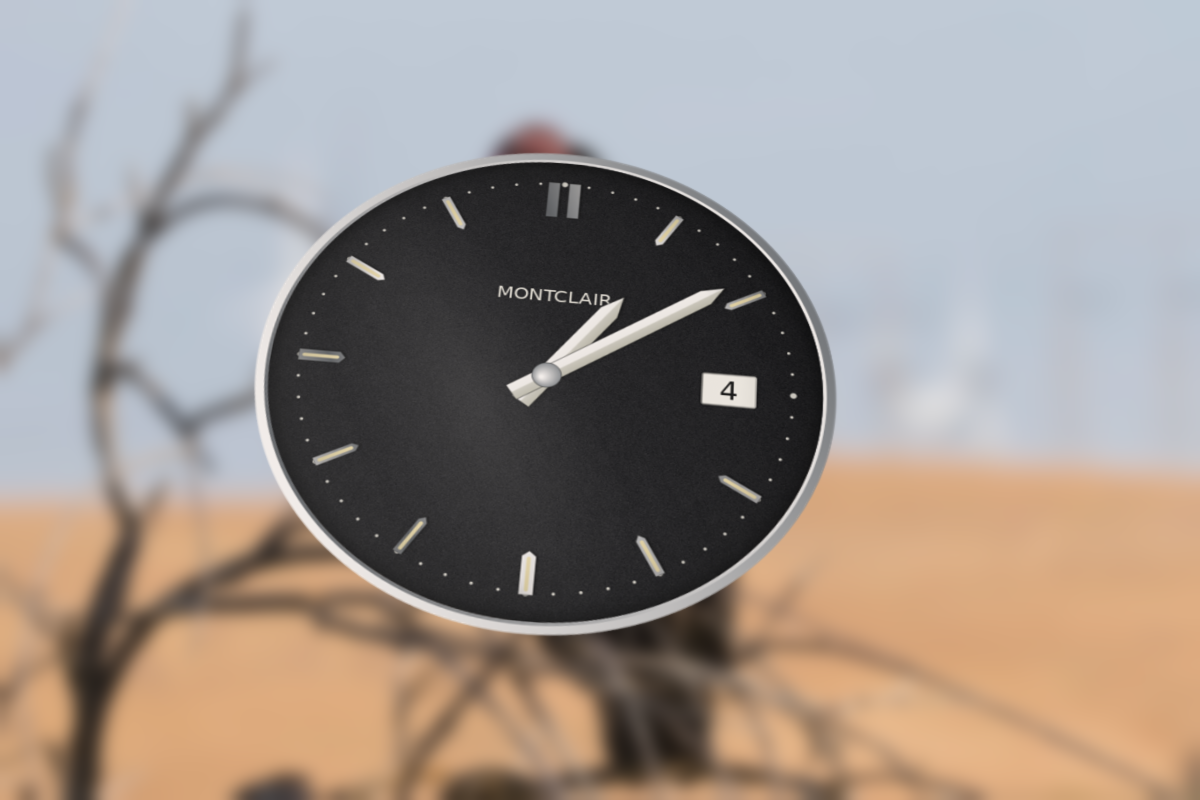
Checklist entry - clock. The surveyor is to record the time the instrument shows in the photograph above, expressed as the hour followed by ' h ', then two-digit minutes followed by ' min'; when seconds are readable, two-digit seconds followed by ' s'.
1 h 09 min
